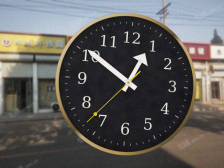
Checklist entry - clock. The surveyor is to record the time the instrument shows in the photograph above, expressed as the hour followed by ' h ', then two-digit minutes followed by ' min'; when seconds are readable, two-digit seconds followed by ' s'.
12 h 50 min 37 s
